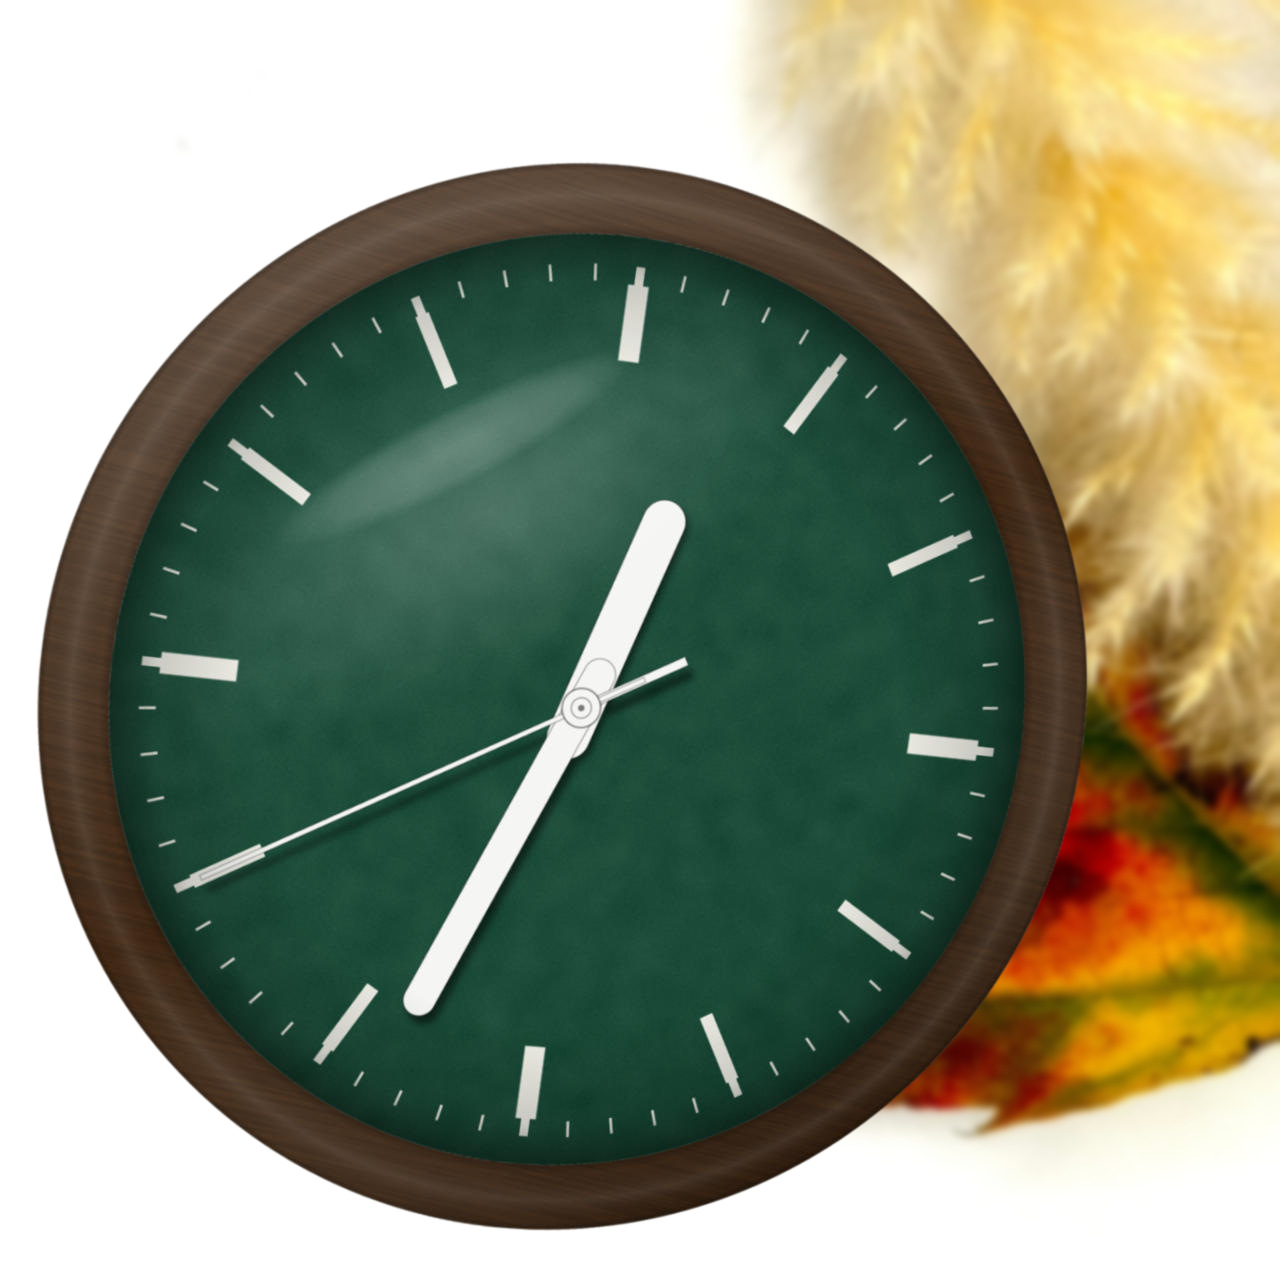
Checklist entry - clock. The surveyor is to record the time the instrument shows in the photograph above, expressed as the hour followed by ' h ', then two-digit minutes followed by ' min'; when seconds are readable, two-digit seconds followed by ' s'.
12 h 33 min 40 s
